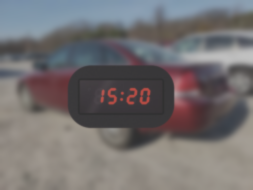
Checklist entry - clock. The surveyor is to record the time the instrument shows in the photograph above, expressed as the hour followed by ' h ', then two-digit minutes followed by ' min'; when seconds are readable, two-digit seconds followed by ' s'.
15 h 20 min
